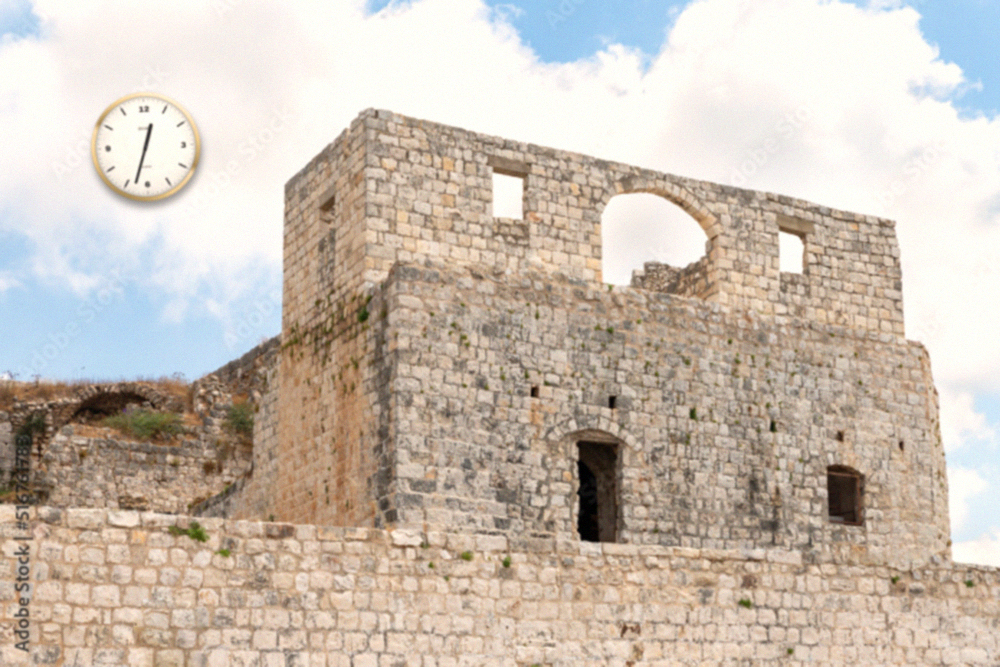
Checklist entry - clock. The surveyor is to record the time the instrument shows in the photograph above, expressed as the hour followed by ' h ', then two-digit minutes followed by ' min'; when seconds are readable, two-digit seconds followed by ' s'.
12 h 33 min
